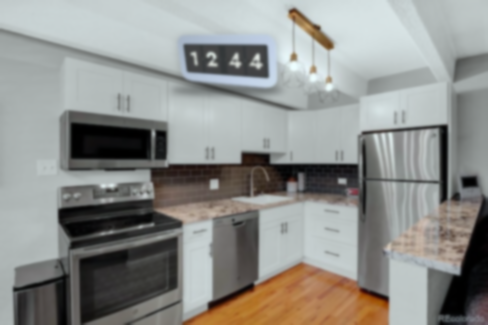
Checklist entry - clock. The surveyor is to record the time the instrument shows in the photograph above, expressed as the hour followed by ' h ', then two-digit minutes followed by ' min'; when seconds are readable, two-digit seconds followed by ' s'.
12 h 44 min
